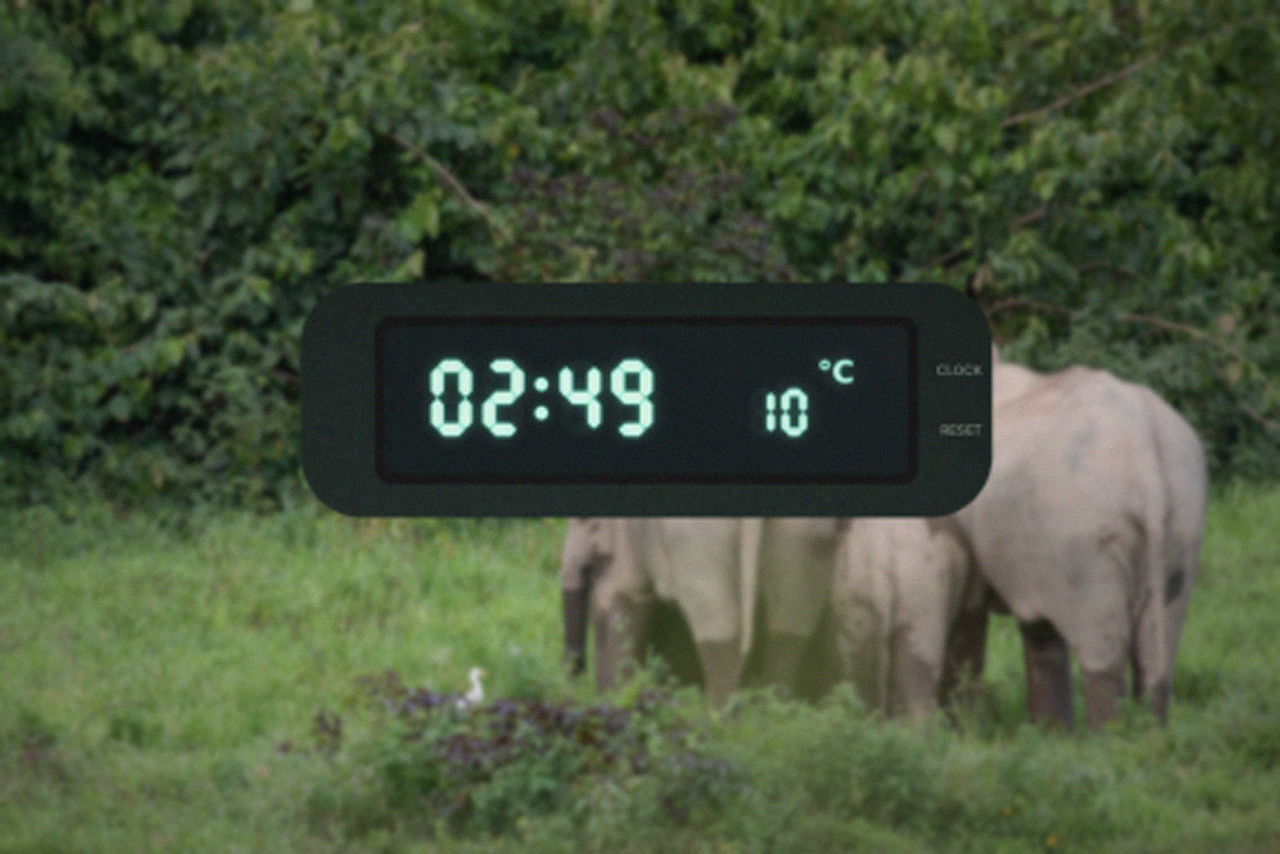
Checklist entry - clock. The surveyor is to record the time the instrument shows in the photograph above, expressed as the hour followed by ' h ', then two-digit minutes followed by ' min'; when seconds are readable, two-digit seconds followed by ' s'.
2 h 49 min
